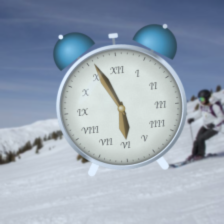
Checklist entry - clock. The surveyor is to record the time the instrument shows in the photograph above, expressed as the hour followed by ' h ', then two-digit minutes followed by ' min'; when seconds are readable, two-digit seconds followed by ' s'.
5 h 56 min
